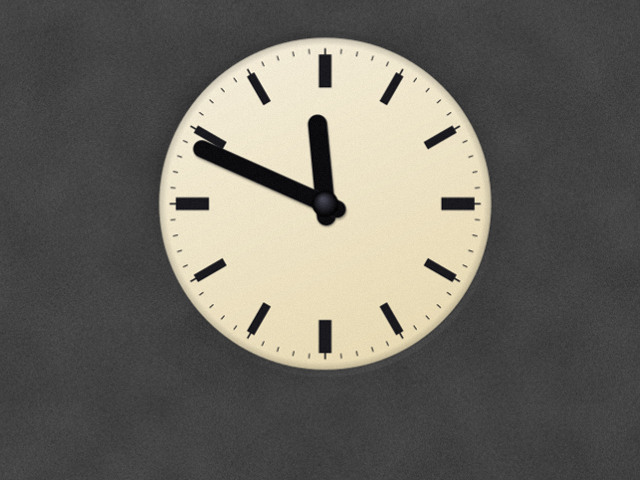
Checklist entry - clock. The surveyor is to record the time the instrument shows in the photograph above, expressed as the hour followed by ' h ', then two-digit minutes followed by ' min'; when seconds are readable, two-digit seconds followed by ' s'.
11 h 49 min
